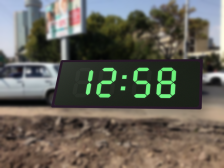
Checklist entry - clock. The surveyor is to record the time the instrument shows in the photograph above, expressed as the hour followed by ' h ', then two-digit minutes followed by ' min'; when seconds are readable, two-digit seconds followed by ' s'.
12 h 58 min
